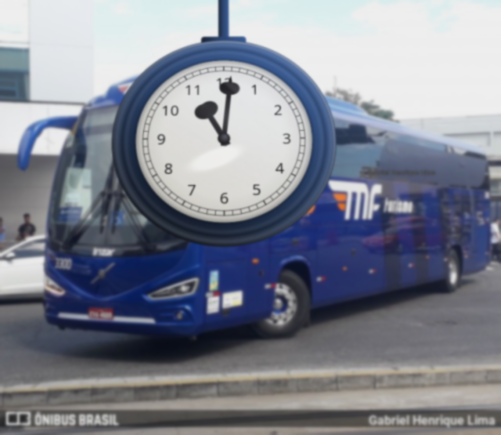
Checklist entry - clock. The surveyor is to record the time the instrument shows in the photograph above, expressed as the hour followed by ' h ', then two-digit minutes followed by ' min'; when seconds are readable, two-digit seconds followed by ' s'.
11 h 01 min
